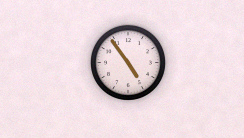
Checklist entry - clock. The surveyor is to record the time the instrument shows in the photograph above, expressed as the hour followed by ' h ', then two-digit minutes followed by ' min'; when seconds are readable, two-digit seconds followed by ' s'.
4 h 54 min
